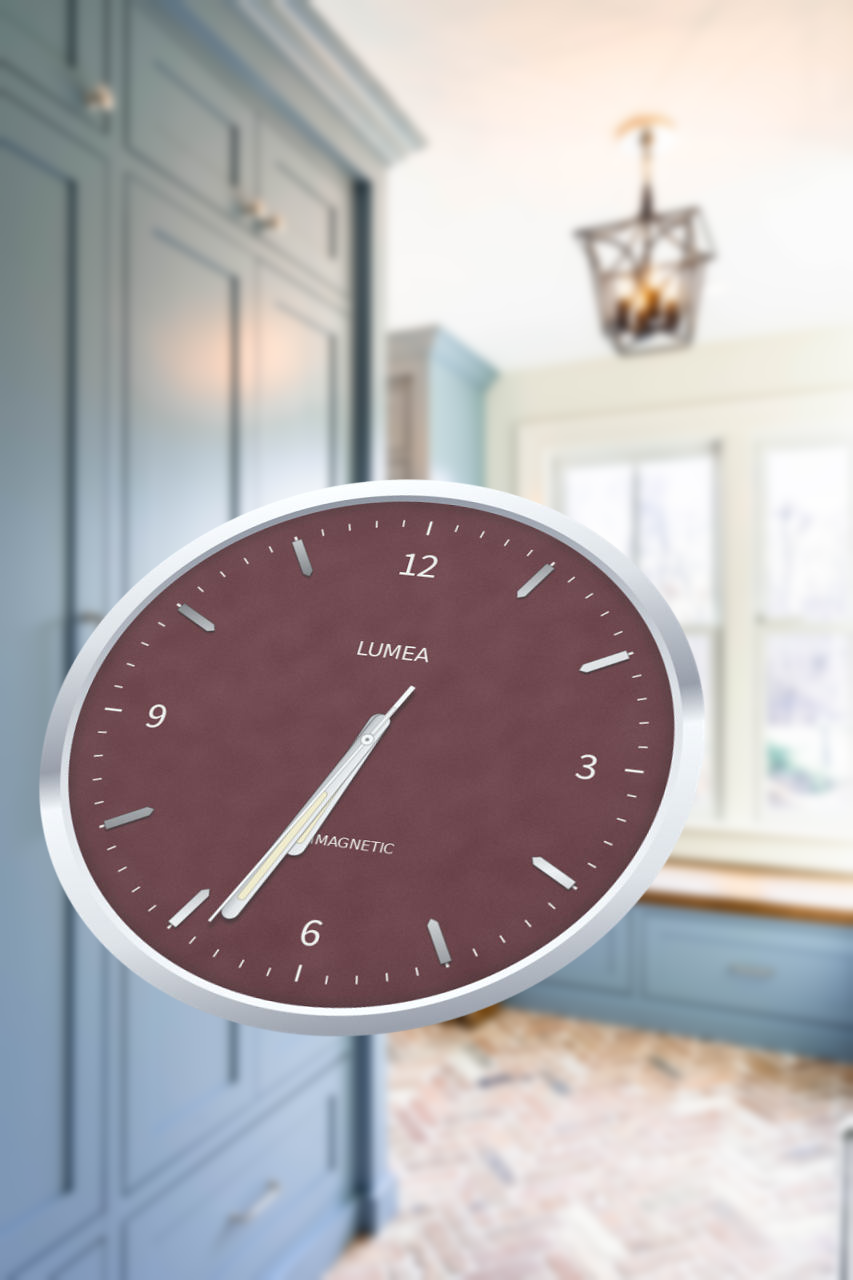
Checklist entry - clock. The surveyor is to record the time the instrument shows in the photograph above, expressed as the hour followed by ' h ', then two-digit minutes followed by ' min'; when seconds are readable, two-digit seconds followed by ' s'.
6 h 33 min 34 s
